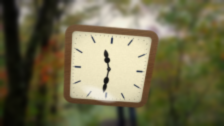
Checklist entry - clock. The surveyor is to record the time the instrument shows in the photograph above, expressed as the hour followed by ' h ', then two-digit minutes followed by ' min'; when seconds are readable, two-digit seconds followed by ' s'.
11 h 31 min
